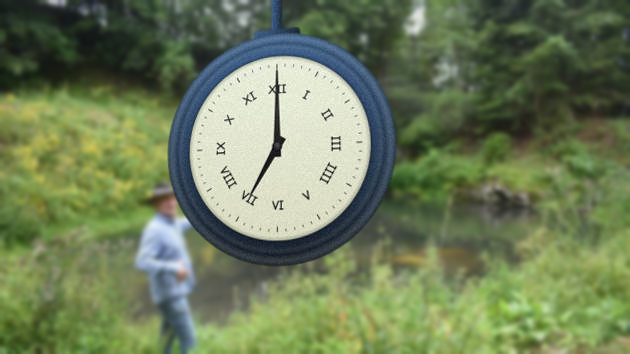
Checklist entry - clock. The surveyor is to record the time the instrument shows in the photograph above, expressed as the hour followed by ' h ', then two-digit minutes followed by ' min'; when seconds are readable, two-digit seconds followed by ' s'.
7 h 00 min
